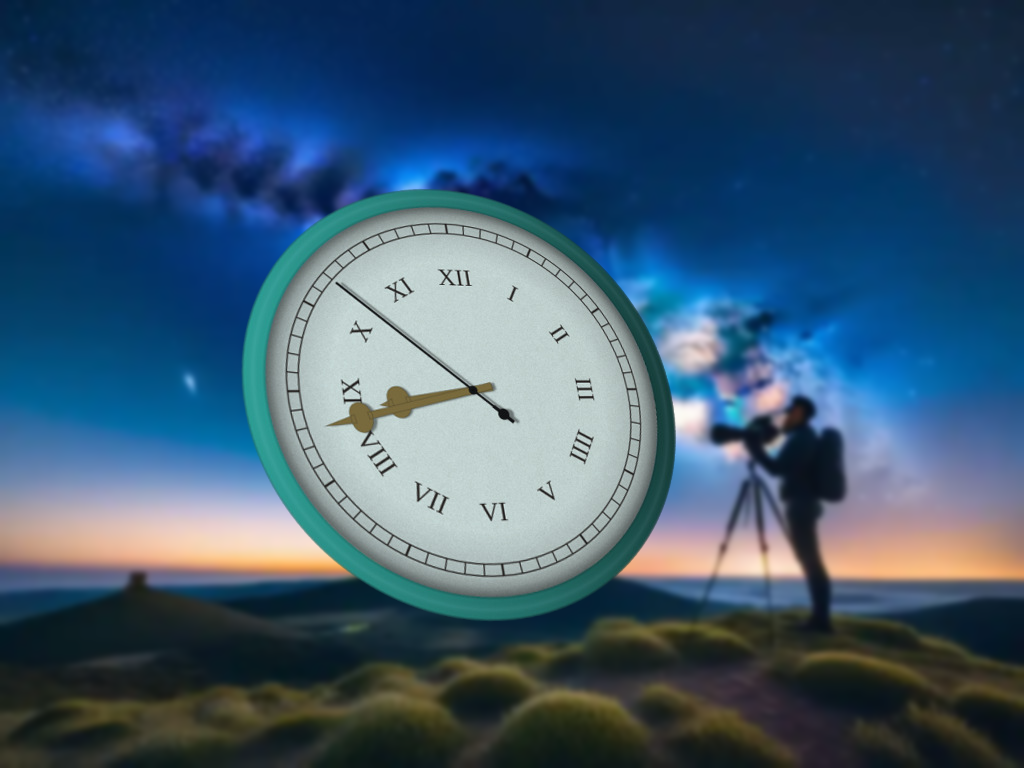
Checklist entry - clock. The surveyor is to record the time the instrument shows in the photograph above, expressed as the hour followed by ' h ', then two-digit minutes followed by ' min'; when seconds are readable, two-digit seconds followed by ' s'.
8 h 42 min 52 s
